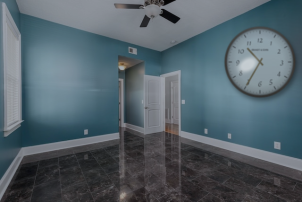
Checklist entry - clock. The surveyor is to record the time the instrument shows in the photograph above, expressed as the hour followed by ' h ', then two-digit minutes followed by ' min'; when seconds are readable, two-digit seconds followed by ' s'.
10 h 35 min
